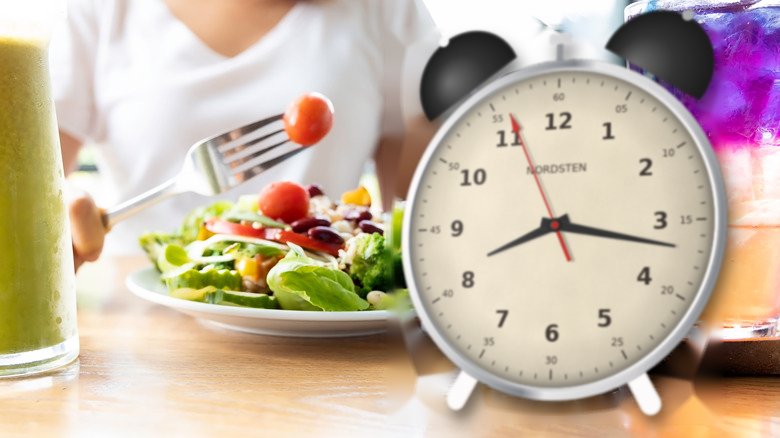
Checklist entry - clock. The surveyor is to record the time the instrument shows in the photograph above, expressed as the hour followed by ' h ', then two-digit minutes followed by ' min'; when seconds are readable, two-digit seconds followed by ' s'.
8 h 16 min 56 s
